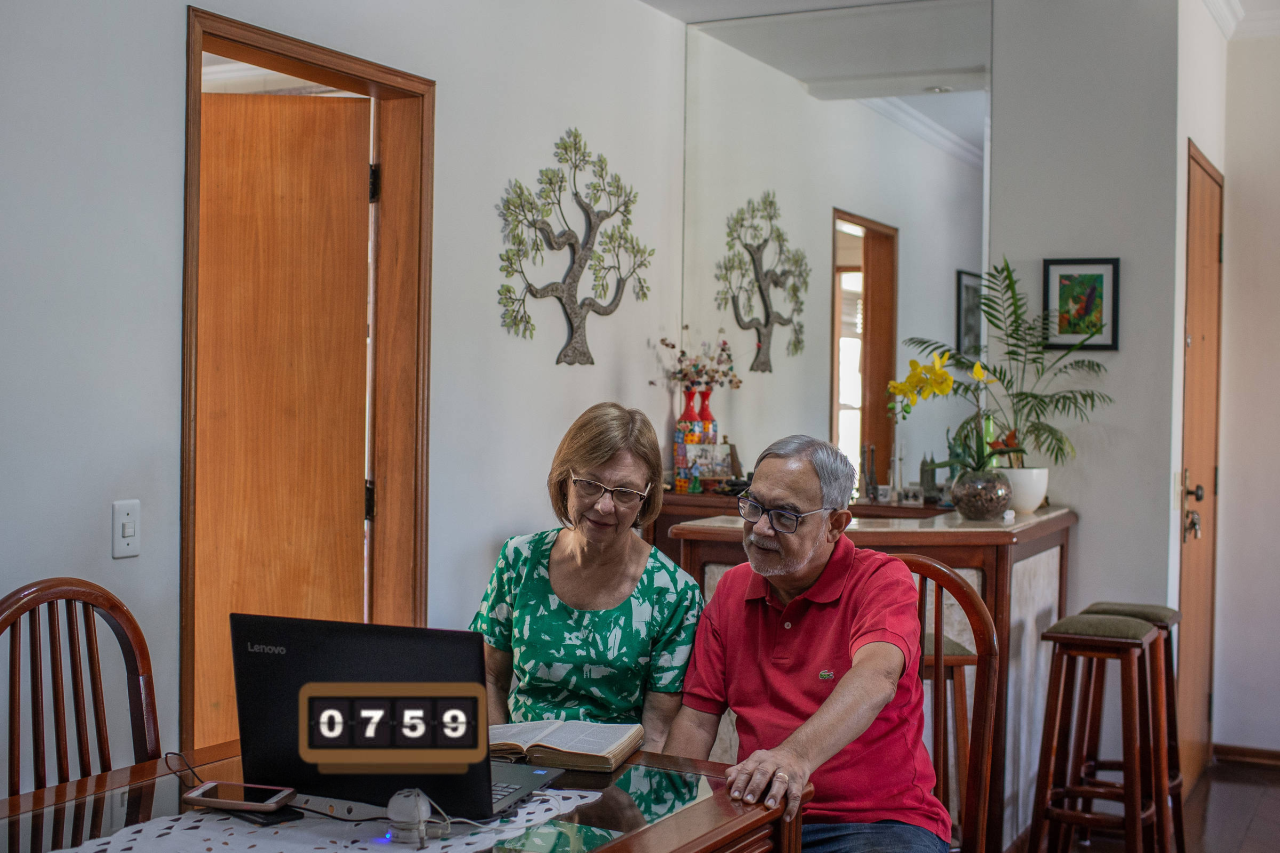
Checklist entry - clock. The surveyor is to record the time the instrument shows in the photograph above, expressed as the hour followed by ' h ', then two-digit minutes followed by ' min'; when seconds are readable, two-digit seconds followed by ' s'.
7 h 59 min
